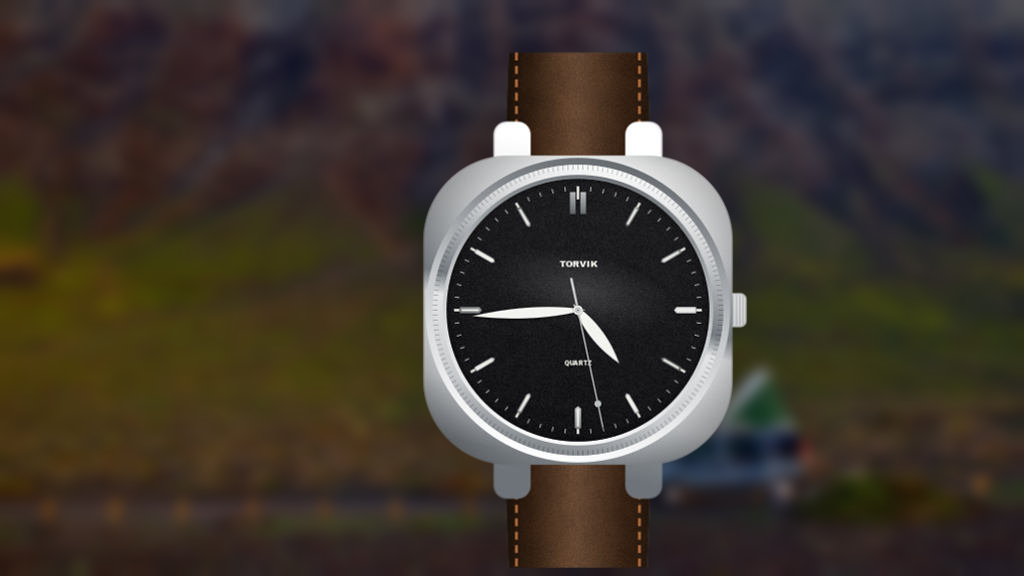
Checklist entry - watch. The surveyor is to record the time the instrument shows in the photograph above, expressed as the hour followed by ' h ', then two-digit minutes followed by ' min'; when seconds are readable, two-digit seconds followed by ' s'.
4 h 44 min 28 s
